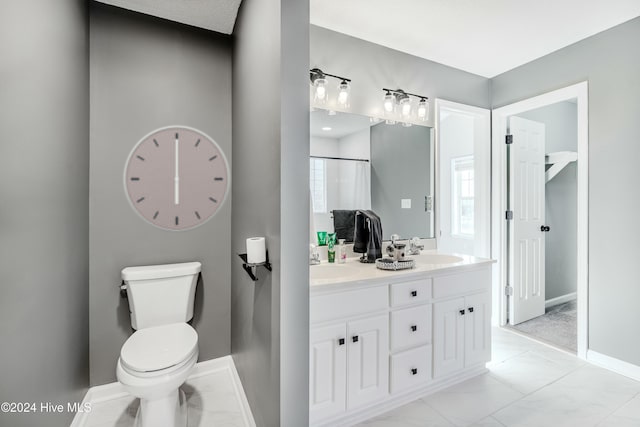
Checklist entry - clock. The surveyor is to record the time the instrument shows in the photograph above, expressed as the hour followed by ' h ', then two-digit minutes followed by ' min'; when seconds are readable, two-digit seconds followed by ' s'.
6 h 00 min
